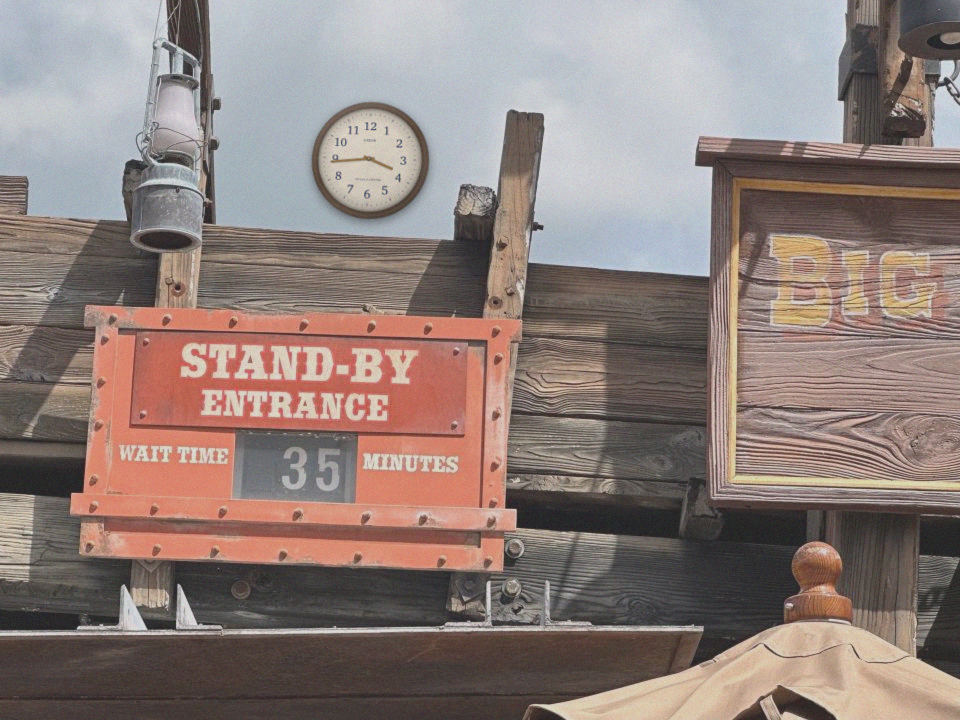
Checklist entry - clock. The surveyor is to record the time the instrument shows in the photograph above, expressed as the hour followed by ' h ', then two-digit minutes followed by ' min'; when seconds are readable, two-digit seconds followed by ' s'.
3 h 44 min
